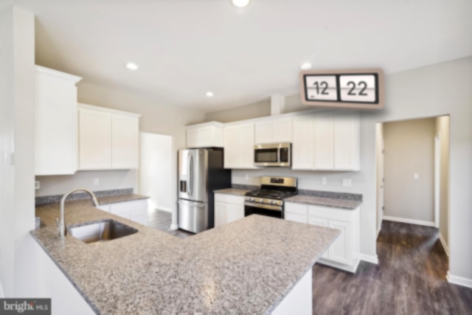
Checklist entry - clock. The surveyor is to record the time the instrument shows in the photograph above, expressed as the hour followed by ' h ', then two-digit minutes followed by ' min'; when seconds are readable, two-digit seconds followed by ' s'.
12 h 22 min
